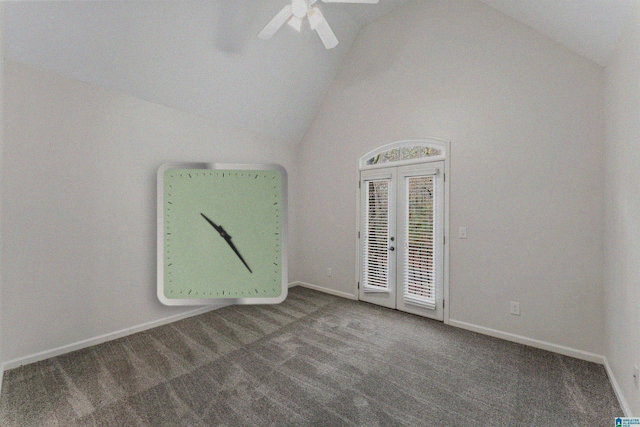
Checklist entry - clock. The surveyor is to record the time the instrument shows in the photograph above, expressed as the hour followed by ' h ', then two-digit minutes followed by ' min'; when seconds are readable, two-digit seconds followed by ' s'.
10 h 24 min
